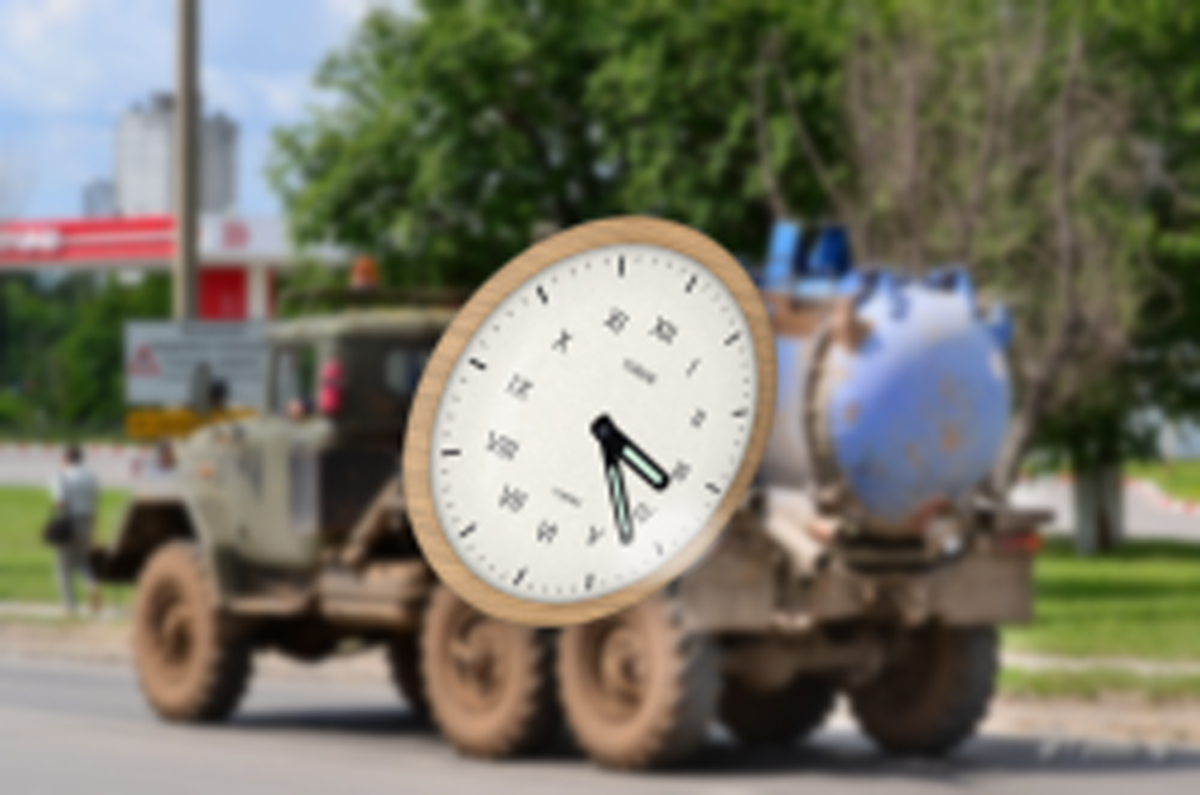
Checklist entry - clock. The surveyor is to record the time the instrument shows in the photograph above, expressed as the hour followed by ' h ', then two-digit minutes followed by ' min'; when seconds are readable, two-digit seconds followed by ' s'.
3 h 22 min
